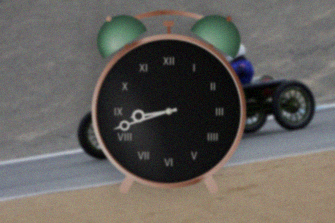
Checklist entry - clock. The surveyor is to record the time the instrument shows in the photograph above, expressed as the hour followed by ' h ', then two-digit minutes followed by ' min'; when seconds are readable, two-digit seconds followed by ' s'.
8 h 42 min
